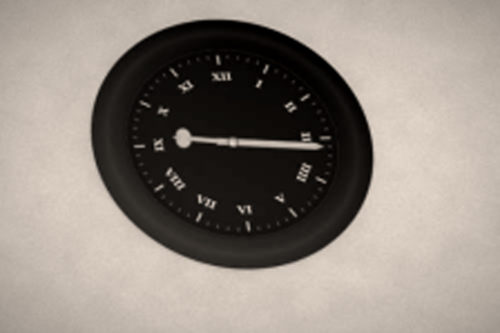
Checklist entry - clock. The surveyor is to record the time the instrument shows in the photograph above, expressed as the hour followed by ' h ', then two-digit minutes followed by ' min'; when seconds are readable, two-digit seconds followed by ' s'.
9 h 16 min
